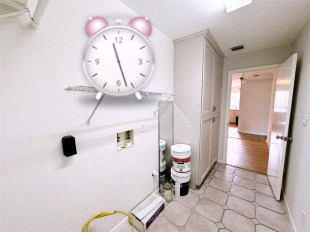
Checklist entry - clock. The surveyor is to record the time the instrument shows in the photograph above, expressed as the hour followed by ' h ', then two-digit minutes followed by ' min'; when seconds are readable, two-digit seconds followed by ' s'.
11 h 27 min
